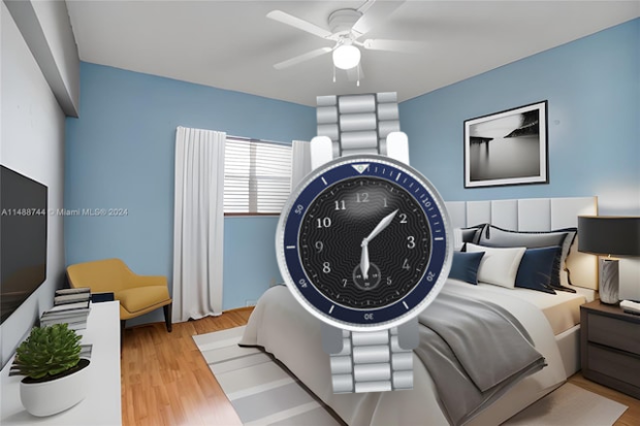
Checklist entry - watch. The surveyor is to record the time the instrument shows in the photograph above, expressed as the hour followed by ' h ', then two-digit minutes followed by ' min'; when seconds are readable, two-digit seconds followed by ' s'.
6 h 08 min
